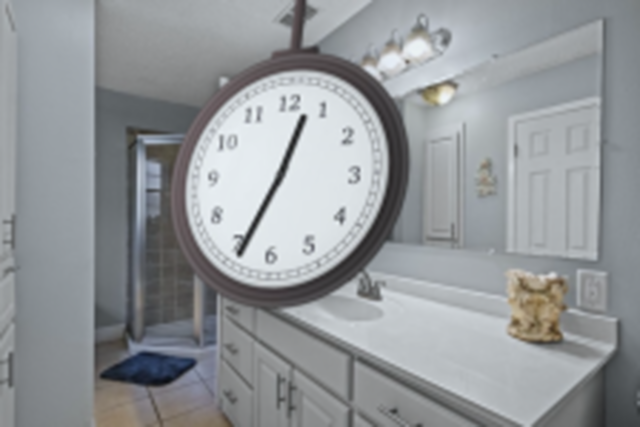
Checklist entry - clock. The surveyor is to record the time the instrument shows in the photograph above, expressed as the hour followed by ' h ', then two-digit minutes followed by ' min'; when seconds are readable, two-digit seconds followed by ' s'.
12 h 34 min
